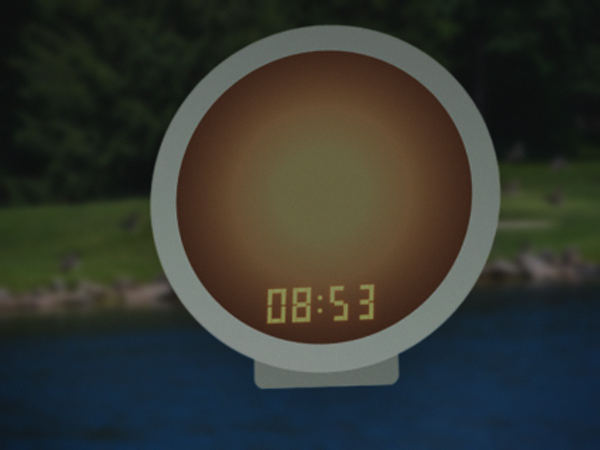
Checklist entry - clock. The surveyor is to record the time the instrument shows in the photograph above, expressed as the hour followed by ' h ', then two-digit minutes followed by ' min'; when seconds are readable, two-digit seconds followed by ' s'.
8 h 53 min
